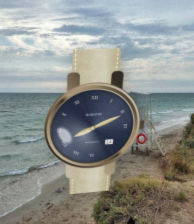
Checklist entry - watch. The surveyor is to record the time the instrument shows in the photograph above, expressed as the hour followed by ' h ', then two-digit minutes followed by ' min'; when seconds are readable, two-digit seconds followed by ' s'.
8 h 11 min
